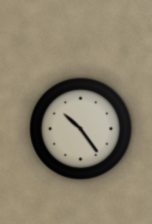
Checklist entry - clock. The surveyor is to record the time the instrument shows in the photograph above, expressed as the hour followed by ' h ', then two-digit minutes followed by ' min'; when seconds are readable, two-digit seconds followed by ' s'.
10 h 24 min
